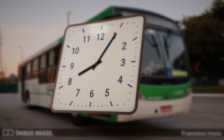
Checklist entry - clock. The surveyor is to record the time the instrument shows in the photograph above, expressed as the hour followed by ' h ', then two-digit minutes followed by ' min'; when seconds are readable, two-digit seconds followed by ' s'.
8 h 05 min
